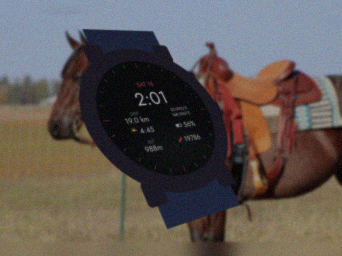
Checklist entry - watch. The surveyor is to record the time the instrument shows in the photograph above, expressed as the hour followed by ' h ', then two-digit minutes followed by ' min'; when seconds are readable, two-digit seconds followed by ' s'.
2 h 01 min
